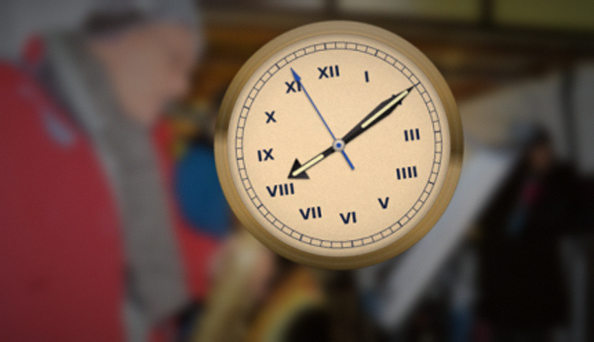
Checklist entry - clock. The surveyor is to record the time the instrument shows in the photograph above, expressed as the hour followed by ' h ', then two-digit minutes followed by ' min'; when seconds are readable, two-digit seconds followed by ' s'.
8 h 09 min 56 s
